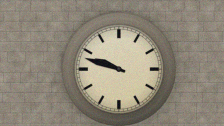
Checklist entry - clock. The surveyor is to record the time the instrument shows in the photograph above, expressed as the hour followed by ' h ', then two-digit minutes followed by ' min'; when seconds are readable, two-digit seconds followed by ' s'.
9 h 48 min
